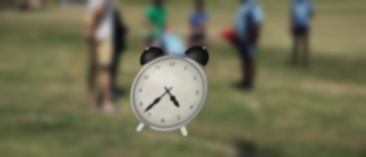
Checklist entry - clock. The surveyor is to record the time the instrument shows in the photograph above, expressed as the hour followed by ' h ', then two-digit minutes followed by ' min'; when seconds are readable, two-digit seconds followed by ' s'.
4 h 37 min
